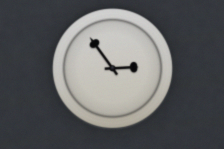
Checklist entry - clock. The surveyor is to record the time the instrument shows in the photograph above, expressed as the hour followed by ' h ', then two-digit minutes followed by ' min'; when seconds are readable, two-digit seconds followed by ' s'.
2 h 54 min
